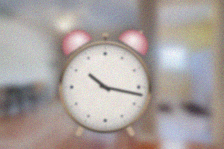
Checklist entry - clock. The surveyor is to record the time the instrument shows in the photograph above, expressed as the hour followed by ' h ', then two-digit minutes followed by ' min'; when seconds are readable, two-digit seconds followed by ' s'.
10 h 17 min
